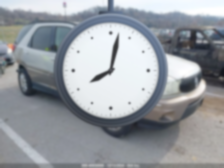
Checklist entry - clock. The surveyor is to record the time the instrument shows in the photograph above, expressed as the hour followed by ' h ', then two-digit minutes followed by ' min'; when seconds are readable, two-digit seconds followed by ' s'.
8 h 02 min
